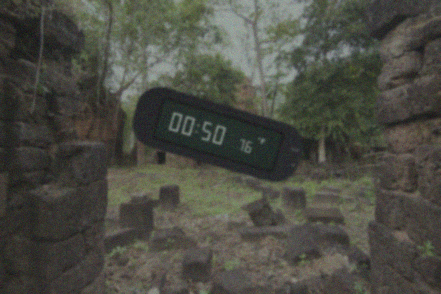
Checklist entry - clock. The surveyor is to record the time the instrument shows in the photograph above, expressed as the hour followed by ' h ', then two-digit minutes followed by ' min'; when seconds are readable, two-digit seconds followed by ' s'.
0 h 50 min
